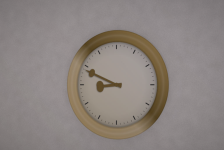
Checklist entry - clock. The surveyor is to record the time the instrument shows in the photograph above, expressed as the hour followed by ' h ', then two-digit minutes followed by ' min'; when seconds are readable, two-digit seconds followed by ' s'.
8 h 49 min
